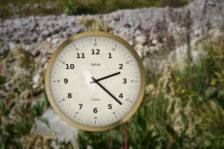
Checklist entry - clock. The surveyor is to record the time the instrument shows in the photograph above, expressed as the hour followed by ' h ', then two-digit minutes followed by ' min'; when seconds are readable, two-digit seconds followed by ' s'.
2 h 22 min
